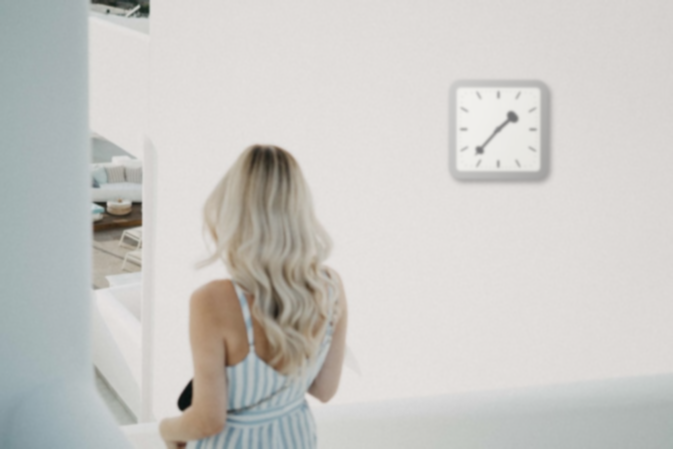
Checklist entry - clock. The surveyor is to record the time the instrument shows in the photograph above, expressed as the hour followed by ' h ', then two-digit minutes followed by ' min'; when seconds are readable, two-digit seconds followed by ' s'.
1 h 37 min
